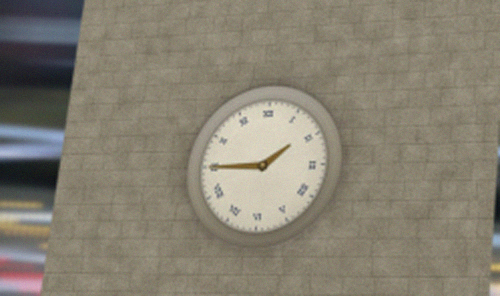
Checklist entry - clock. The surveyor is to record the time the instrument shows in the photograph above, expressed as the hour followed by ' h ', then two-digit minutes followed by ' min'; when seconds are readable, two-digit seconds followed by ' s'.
1 h 45 min
